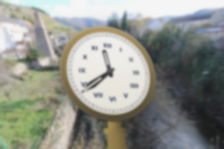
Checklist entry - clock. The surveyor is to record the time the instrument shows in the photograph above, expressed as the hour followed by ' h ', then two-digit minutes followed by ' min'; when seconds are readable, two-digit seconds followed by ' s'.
11 h 39 min
